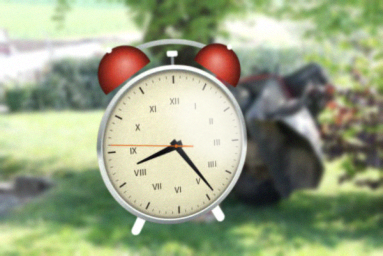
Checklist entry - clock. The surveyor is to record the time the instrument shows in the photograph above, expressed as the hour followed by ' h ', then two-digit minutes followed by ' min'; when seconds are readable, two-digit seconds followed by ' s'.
8 h 23 min 46 s
